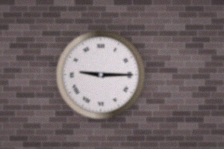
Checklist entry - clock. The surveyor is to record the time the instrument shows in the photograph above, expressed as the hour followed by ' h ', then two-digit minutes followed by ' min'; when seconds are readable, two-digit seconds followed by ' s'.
9 h 15 min
